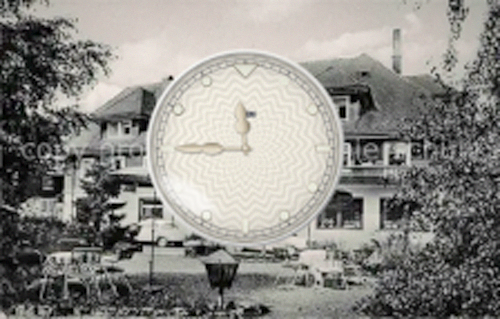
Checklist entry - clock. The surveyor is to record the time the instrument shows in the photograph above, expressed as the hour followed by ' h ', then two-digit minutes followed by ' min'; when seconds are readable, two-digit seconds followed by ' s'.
11 h 45 min
